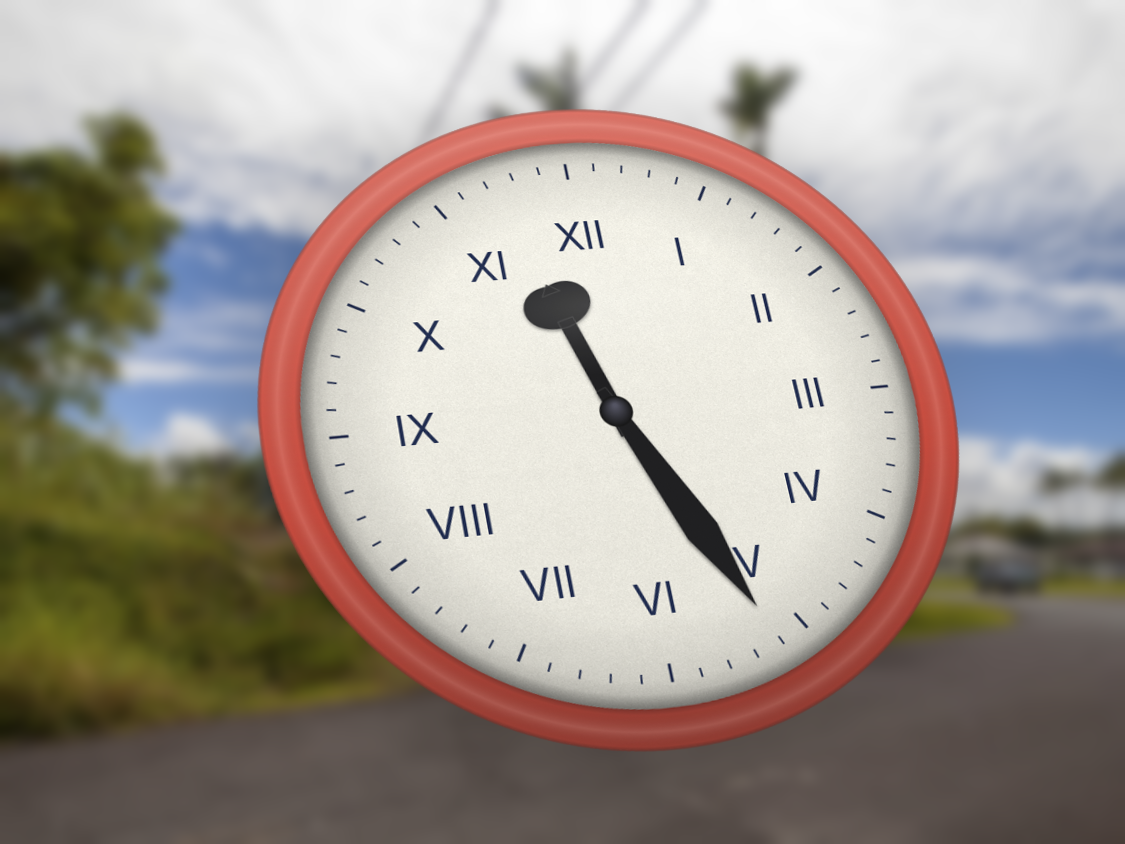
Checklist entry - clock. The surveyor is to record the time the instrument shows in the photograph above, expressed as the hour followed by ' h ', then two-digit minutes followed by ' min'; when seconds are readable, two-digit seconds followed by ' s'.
11 h 26 min
